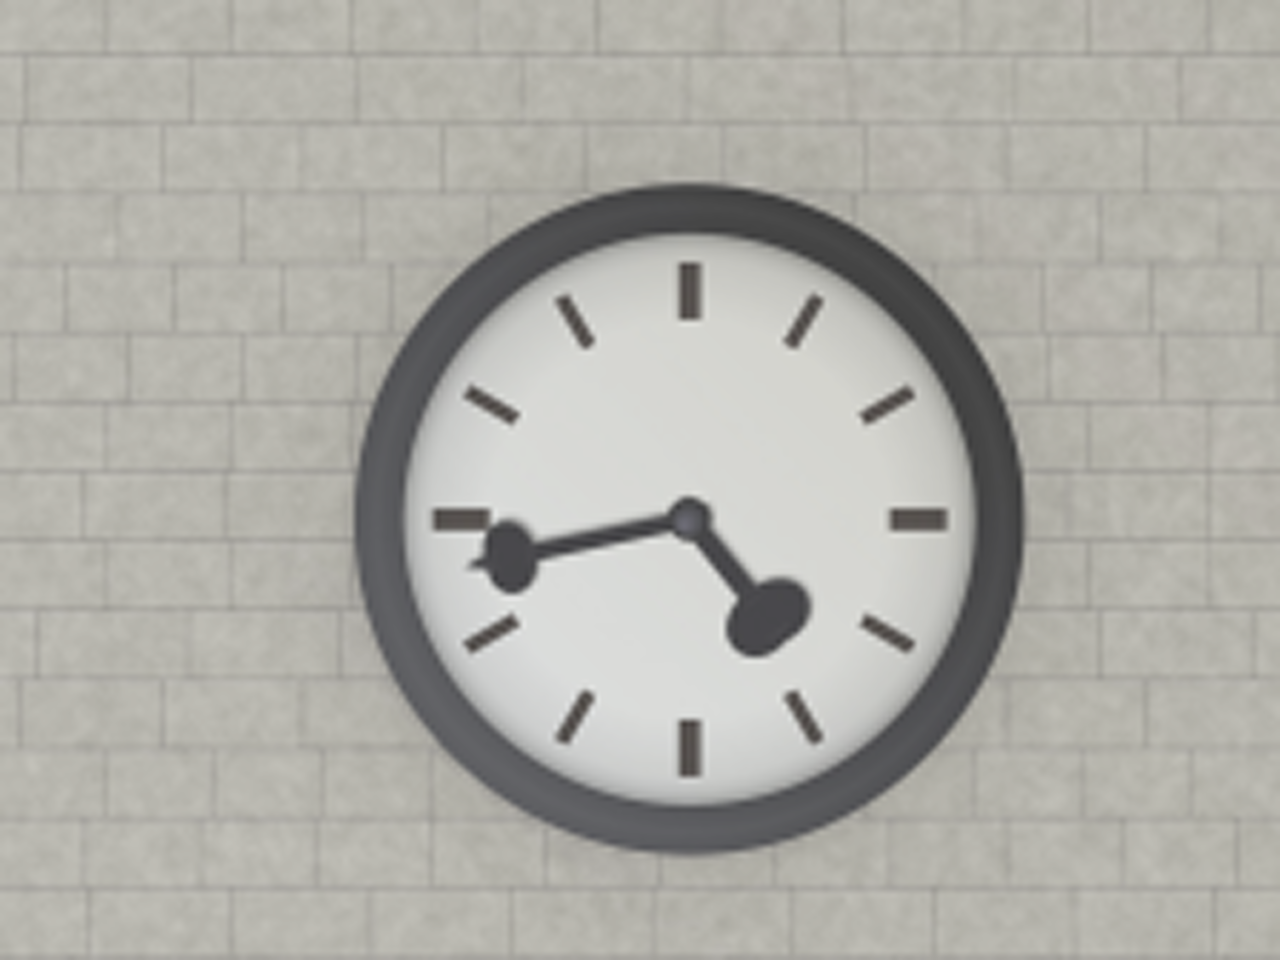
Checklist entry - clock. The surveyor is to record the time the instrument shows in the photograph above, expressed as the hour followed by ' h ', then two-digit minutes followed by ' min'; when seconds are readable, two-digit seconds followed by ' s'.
4 h 43 min
